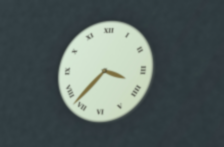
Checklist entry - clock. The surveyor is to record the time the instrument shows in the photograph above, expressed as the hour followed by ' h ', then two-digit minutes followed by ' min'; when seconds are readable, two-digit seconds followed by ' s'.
3 h 37 min
